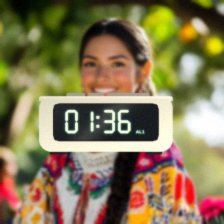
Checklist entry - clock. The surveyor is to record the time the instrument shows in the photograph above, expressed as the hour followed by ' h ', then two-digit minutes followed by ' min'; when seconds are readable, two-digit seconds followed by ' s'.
1 h 36 min
